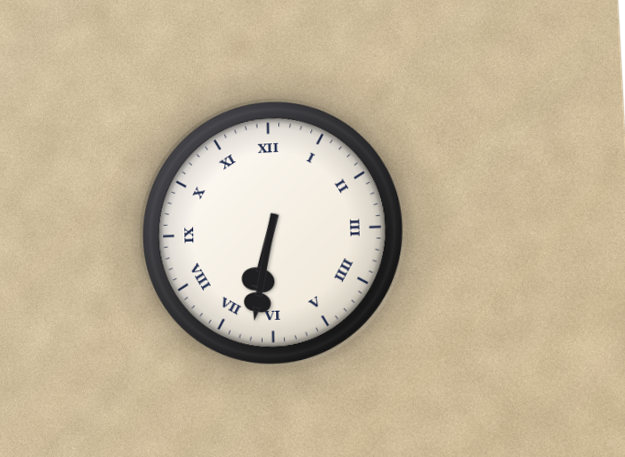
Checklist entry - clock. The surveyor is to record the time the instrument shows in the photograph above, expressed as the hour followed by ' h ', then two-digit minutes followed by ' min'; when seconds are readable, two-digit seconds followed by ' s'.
6 h 32 min
